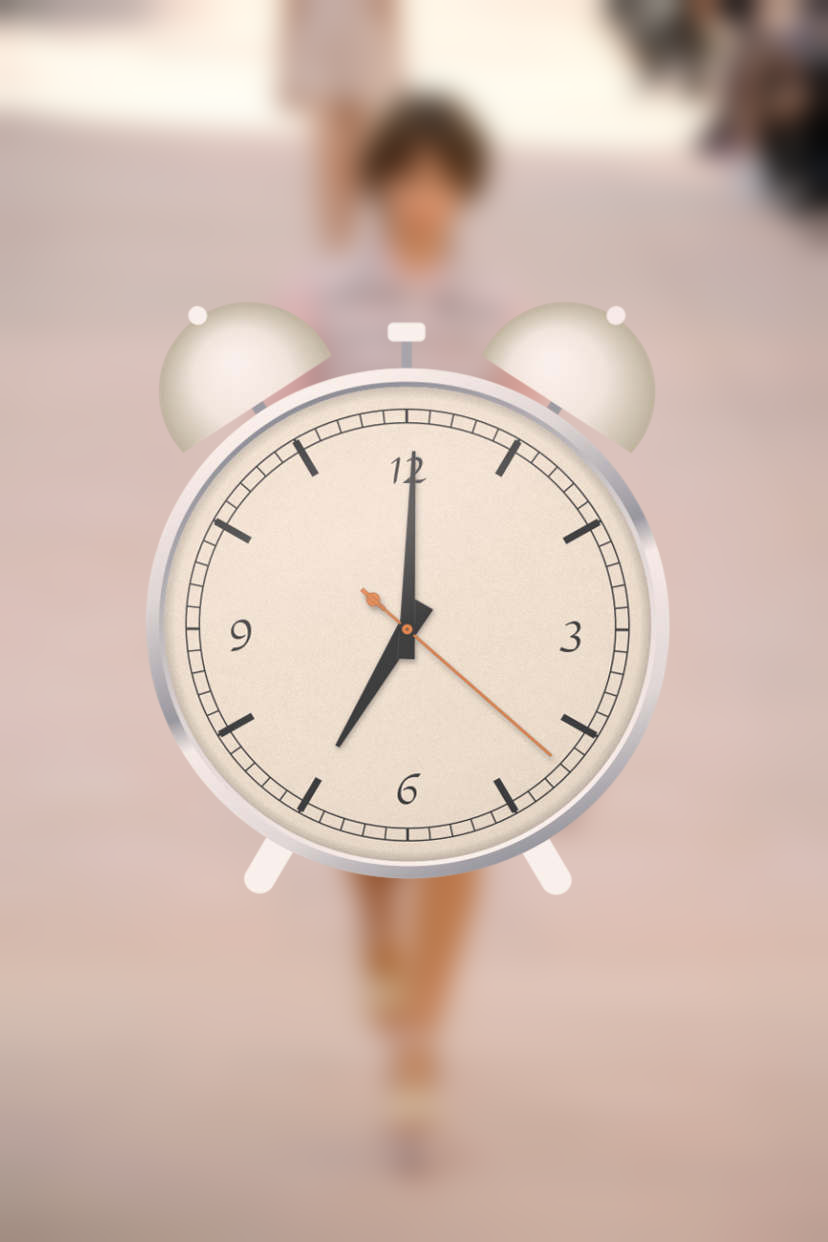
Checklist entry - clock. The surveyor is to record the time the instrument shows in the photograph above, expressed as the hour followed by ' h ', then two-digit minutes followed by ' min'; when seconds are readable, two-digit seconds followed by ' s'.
7 h 00 min 22 s
